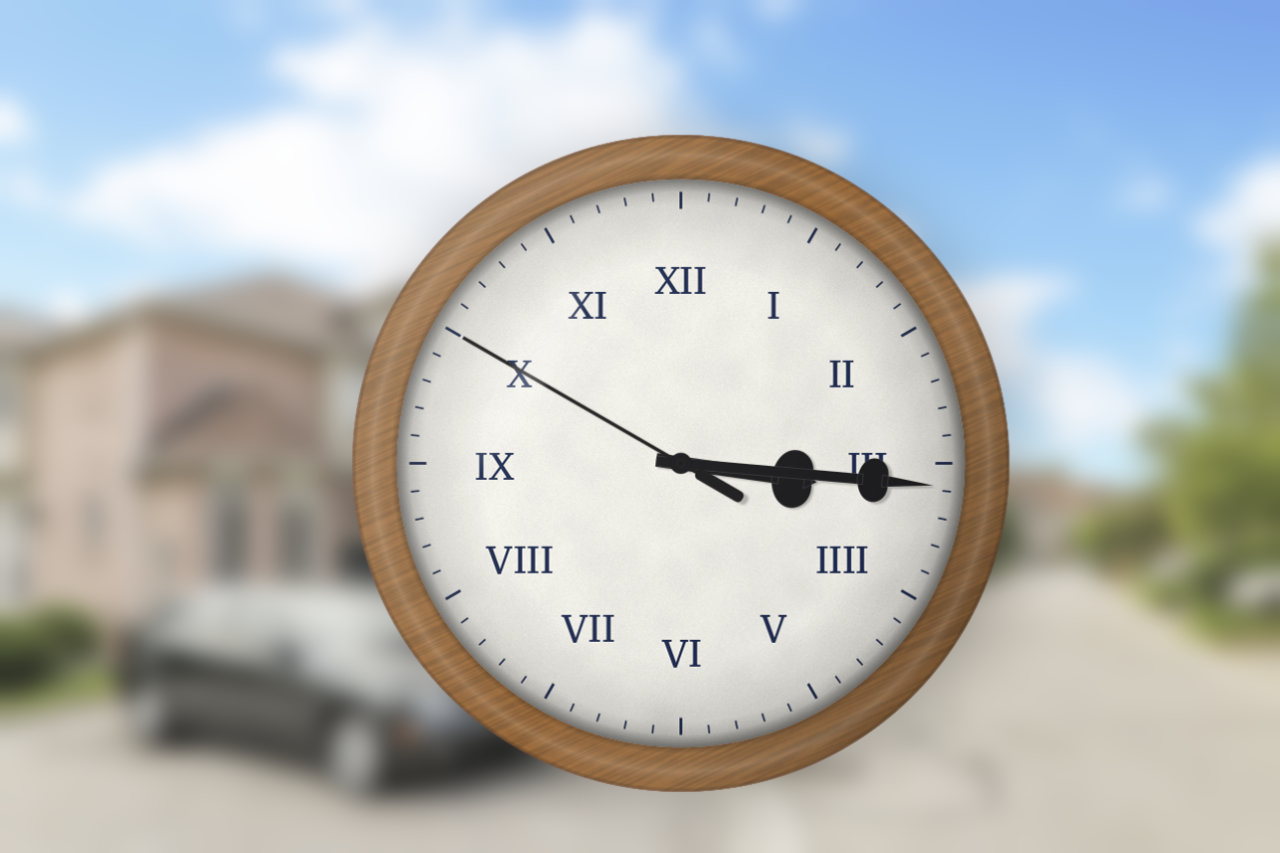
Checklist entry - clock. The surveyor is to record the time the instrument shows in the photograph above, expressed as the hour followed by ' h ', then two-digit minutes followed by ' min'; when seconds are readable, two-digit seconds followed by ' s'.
3 h 15 min 50 s
